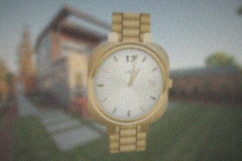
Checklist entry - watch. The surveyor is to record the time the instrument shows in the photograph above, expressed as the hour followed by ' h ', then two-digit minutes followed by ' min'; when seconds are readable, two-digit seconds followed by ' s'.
1 h 02 min
